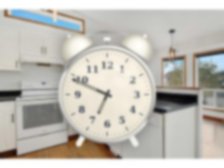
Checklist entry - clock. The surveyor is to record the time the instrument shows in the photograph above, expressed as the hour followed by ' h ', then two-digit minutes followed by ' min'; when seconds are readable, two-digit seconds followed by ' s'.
6 h 49 min
